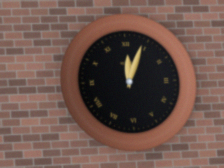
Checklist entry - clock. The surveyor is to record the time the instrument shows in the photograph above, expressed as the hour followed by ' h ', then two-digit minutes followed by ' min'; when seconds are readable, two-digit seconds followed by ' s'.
12 h 04 min
